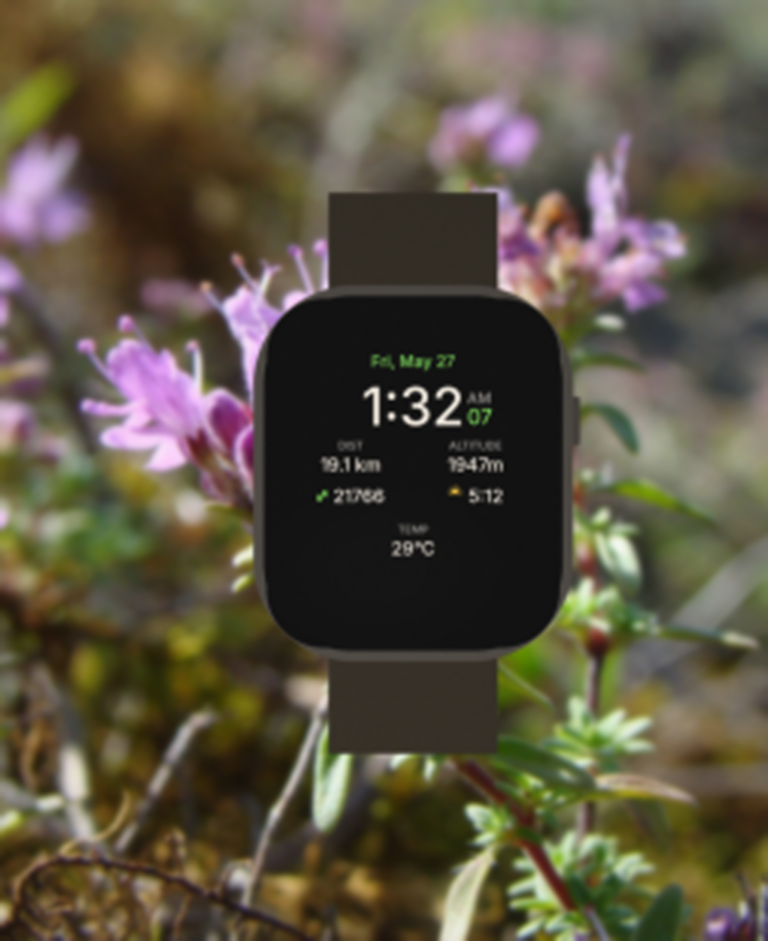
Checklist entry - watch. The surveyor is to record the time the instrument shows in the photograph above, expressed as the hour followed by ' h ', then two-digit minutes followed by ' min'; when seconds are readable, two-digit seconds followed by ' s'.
1 h 32 min
